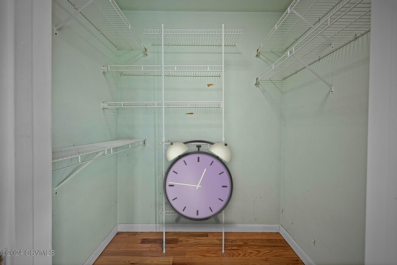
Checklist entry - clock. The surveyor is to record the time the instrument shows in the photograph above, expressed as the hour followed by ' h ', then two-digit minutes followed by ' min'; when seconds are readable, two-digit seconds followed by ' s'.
12 h 46 min
